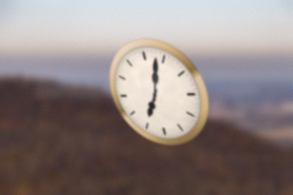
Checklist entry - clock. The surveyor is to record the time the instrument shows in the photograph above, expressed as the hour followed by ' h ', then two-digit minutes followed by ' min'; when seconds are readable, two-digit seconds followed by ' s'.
7 h 03 min
